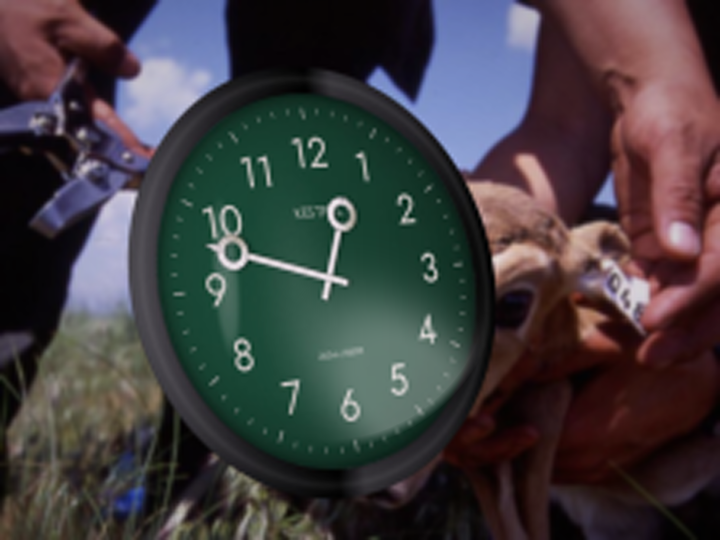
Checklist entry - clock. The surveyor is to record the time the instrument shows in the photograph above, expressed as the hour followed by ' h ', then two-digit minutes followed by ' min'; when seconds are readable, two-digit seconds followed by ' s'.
12 h 48 min
